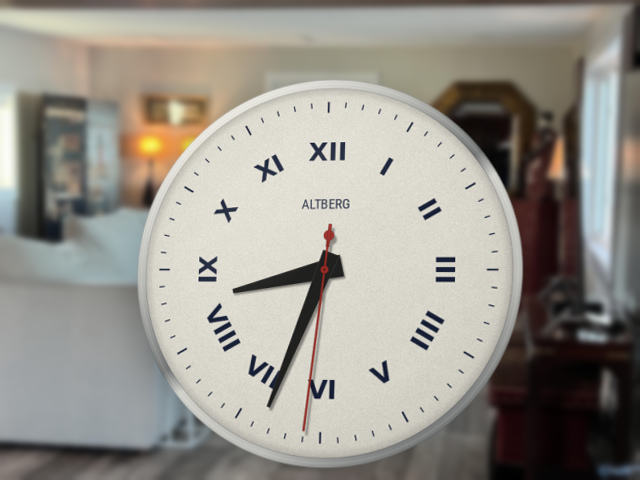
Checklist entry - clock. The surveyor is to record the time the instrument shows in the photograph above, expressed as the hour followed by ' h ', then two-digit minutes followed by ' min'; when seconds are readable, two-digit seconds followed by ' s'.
8 h 33 min 31 s
